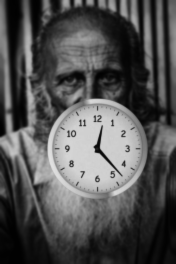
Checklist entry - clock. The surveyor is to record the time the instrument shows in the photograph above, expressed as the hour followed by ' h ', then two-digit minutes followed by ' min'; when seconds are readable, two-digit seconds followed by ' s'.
12 h 23 min
